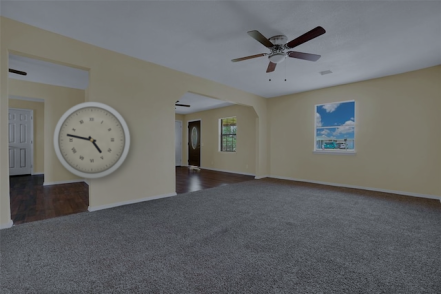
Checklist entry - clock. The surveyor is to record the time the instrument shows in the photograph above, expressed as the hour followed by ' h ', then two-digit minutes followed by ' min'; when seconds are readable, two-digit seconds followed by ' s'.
4 h 47 min
